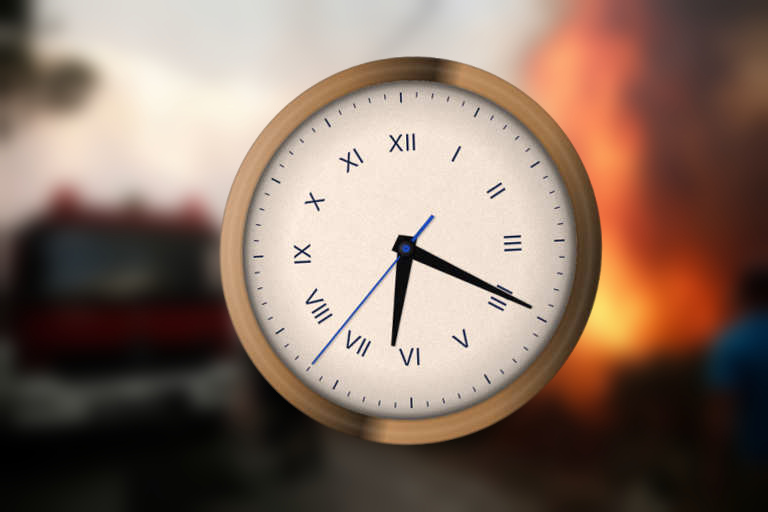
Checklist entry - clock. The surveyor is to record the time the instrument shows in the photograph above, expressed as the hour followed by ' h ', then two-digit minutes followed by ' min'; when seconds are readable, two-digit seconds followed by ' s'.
6 h 19 min 37 s
